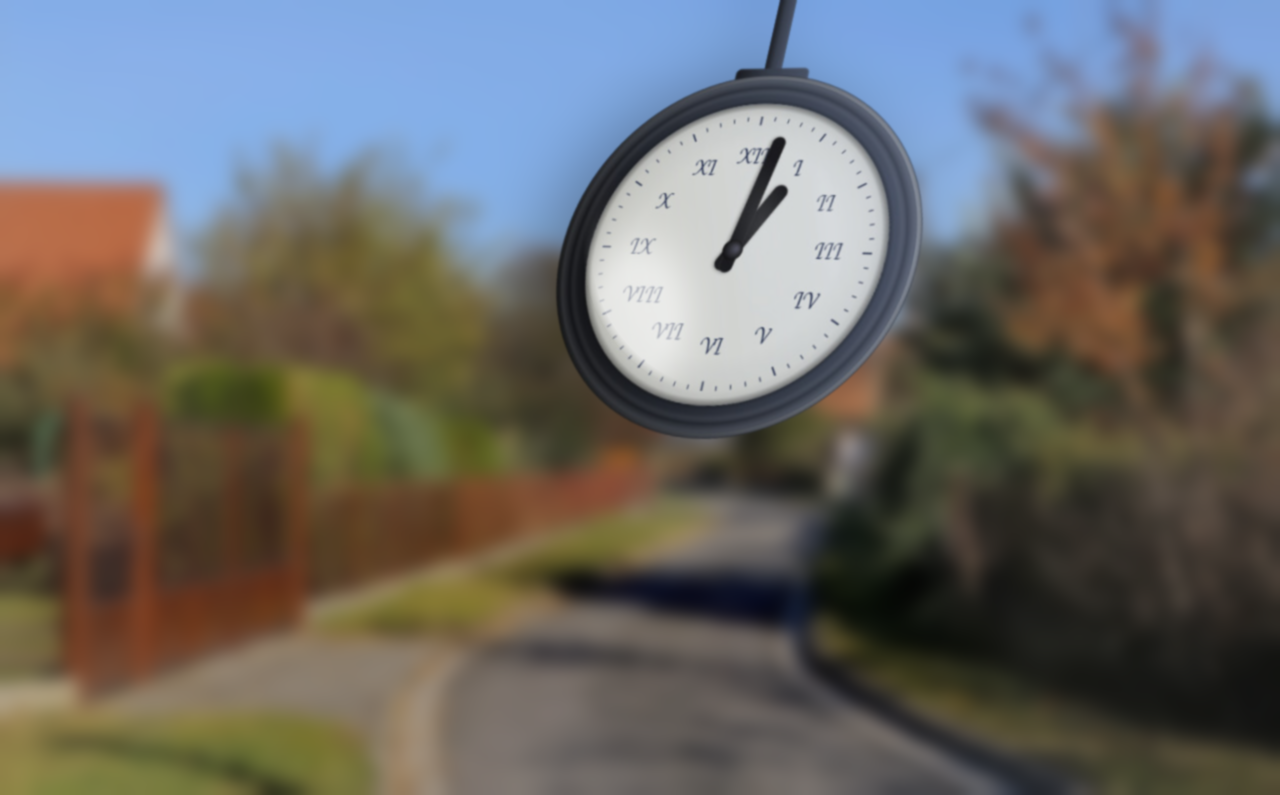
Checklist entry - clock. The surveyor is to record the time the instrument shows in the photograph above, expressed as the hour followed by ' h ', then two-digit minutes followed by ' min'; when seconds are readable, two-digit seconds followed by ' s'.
1 h 02 min
